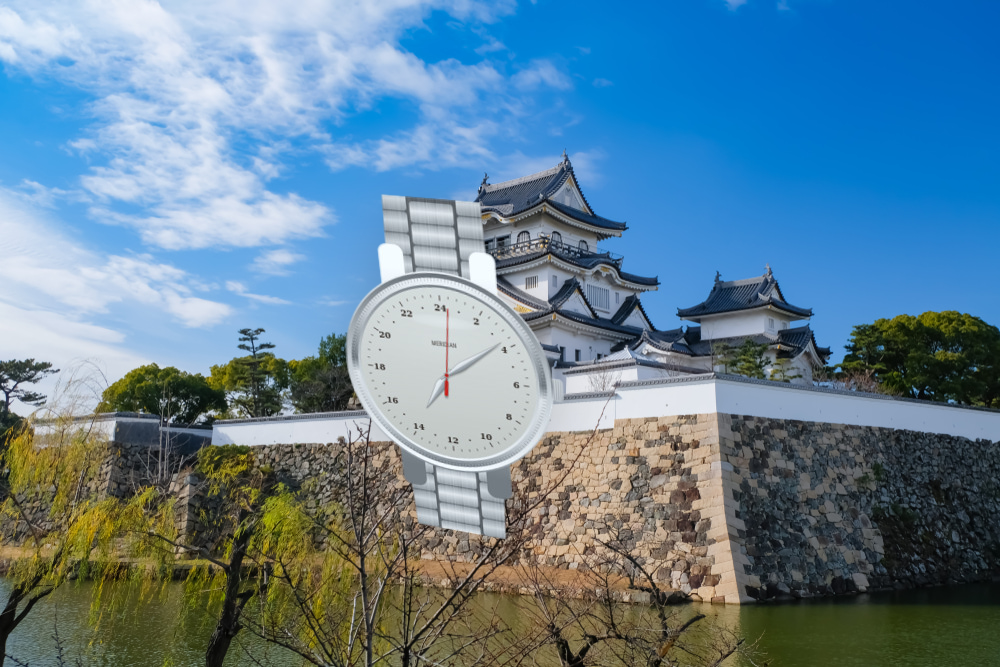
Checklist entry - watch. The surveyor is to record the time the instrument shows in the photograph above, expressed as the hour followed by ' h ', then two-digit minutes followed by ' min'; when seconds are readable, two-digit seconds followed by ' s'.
14 h 09 min 01 s
